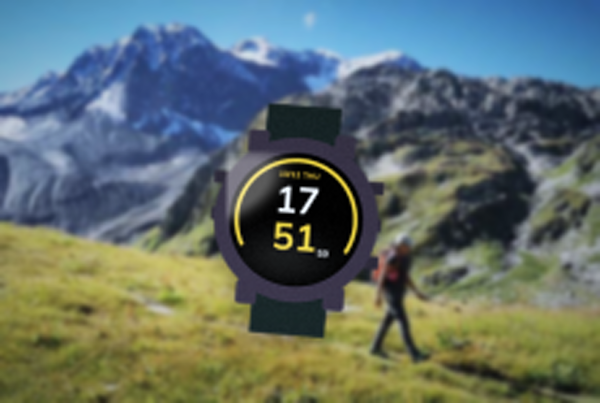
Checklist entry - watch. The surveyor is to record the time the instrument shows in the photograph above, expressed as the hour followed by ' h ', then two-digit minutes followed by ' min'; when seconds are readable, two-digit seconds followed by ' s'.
17 h 51 min
